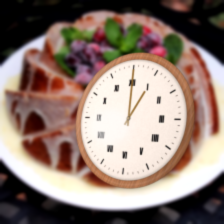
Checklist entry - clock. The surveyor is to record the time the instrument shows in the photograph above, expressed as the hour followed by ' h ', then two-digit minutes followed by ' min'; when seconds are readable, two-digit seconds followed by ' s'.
1 h 00 min
